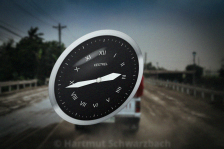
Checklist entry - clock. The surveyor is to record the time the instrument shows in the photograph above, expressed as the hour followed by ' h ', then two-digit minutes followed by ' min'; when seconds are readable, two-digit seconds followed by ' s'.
2 h 44 min
